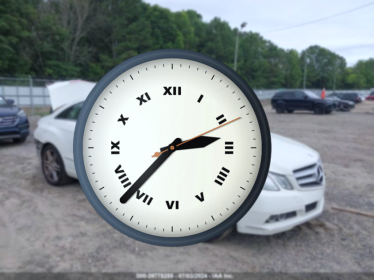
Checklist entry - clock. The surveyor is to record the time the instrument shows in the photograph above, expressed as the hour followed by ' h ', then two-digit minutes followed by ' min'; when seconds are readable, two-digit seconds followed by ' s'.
2 h 37 min 11 s
